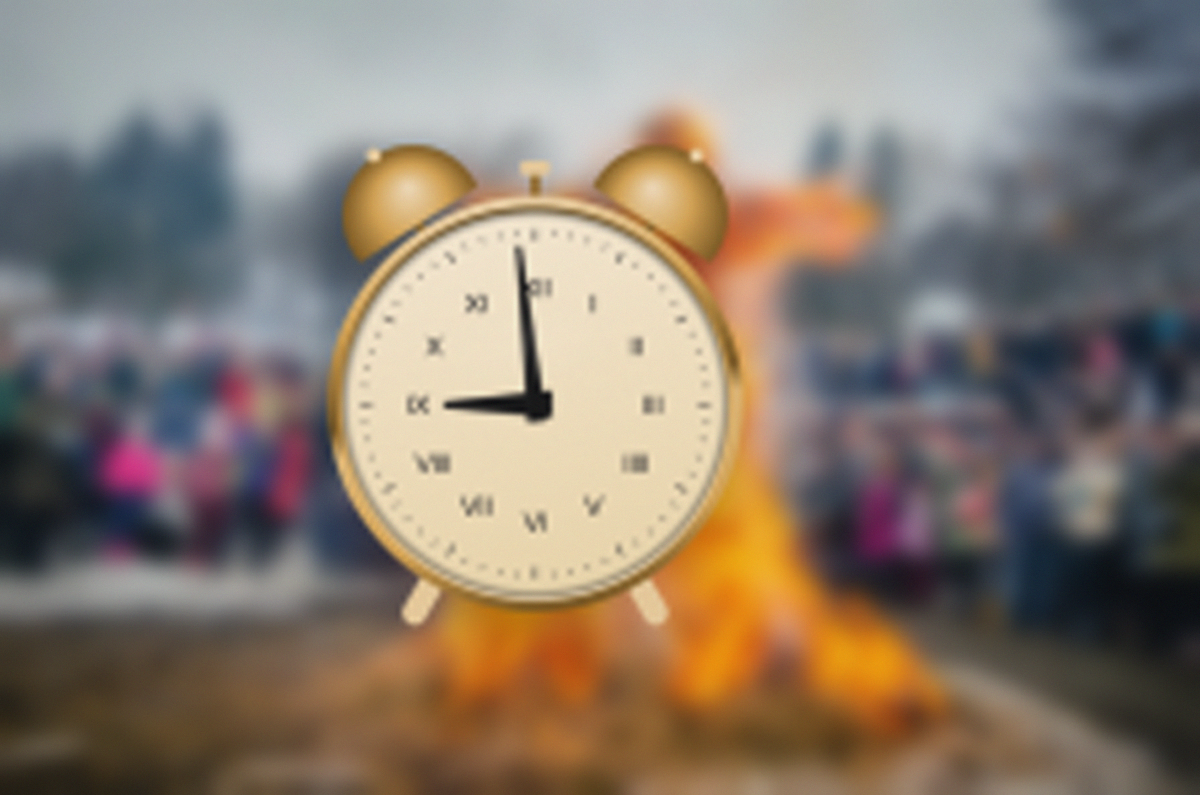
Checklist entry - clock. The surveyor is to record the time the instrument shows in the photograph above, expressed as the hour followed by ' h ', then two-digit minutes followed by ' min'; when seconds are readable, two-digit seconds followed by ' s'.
8 h 59 min
